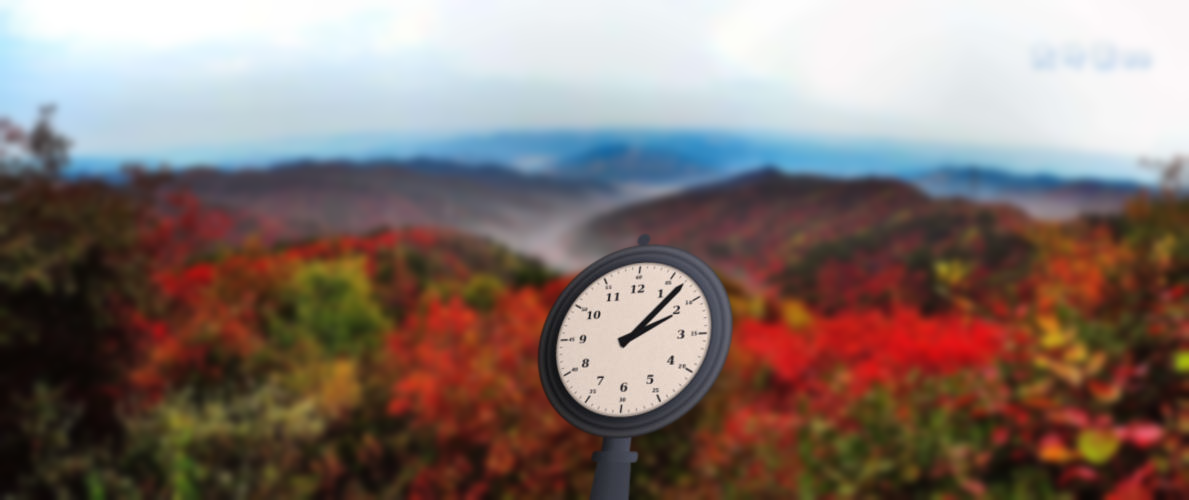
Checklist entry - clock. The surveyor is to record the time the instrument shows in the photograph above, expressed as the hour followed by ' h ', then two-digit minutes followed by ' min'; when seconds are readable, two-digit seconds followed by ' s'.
2 h 07 min
